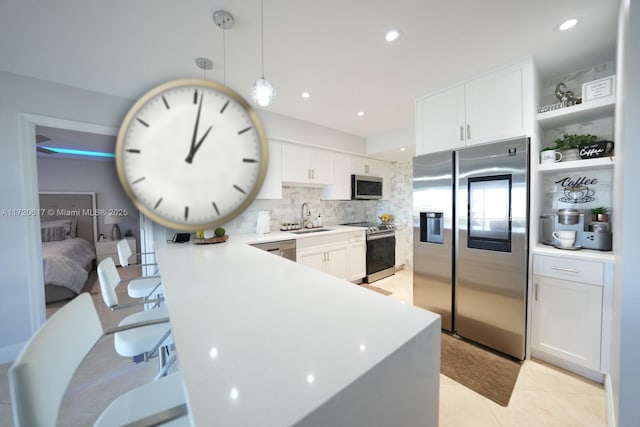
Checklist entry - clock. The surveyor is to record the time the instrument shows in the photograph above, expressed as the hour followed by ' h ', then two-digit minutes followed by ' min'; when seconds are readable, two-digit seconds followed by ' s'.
1 h 01 min
